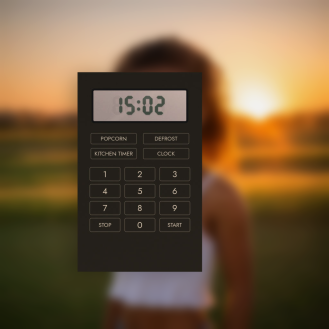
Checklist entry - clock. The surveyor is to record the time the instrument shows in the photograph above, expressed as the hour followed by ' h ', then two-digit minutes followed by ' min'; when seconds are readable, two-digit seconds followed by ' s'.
15 h 02 min
